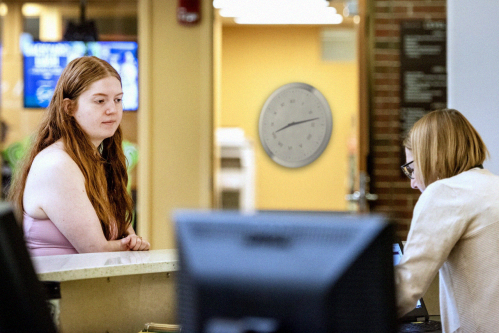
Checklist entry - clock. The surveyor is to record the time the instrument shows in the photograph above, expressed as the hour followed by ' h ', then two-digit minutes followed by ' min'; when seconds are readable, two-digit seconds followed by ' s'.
8 h 13 min
